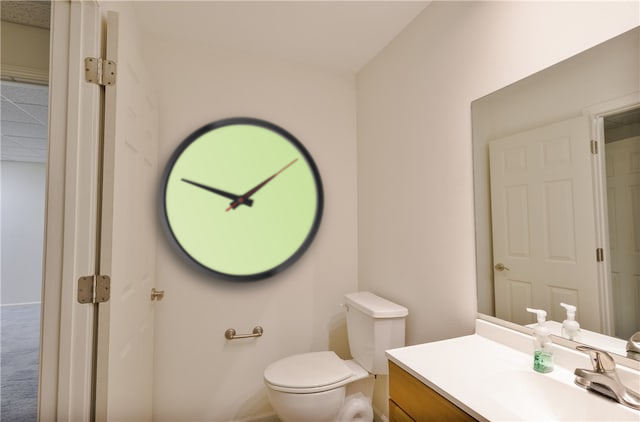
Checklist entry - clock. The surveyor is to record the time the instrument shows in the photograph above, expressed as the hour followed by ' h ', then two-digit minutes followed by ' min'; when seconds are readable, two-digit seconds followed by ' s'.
1 h 48 min 09 s
